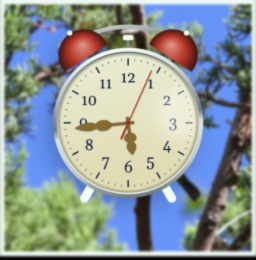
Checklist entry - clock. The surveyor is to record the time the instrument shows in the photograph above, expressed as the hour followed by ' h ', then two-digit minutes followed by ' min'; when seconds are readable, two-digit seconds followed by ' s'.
5 h 44 min 04 s
